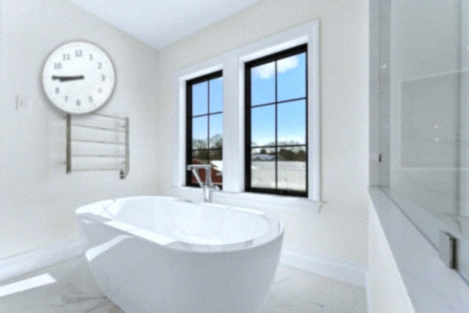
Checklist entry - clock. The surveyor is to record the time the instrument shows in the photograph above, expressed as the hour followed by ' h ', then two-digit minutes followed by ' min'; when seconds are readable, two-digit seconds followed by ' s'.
8 h 45 min
